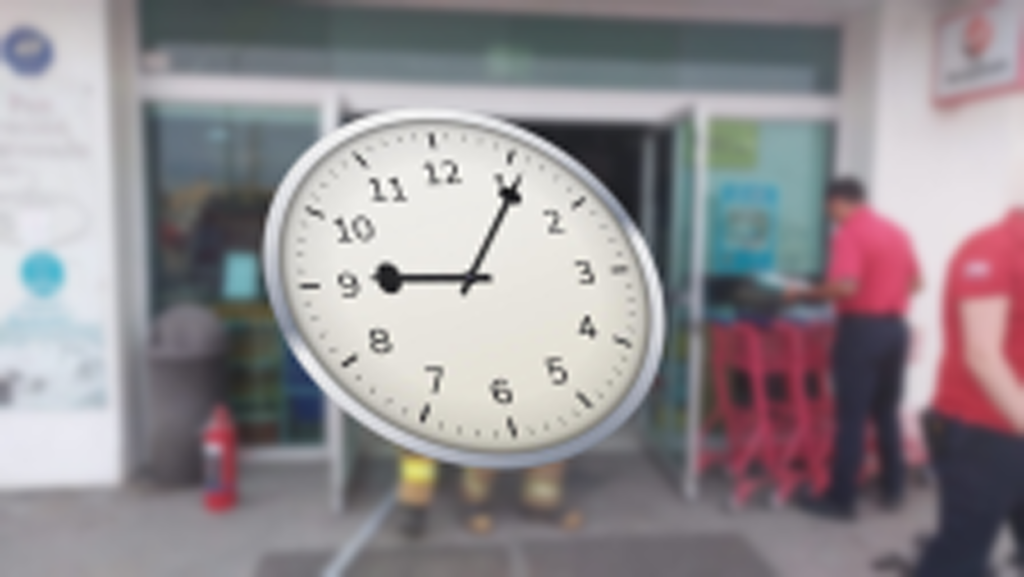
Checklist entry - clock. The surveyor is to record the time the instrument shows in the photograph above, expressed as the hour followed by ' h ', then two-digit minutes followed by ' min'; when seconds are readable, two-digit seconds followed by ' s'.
9 h 06 min
